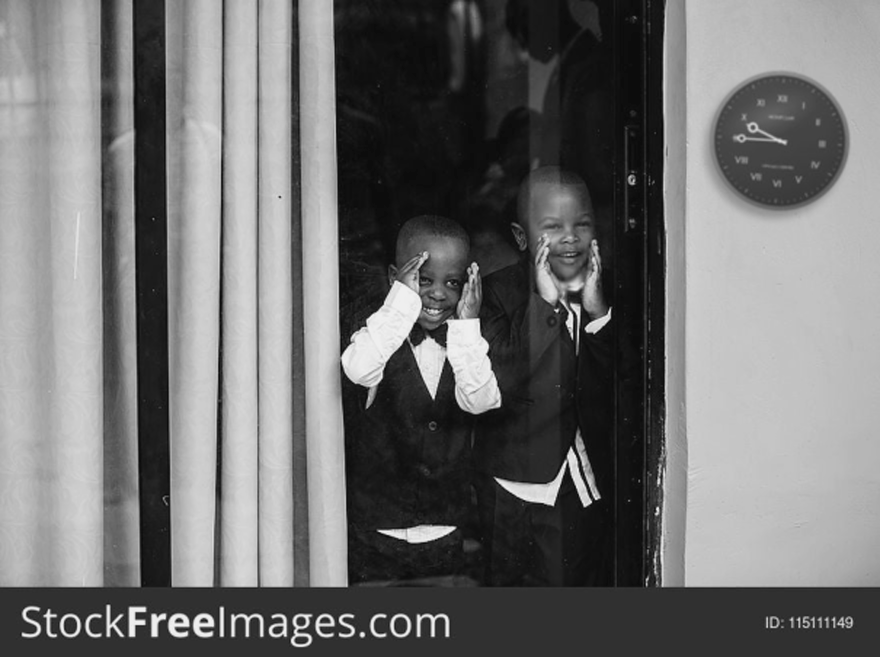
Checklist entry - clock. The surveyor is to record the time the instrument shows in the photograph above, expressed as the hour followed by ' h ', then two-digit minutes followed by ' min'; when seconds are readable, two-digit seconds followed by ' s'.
9 h 45 min
